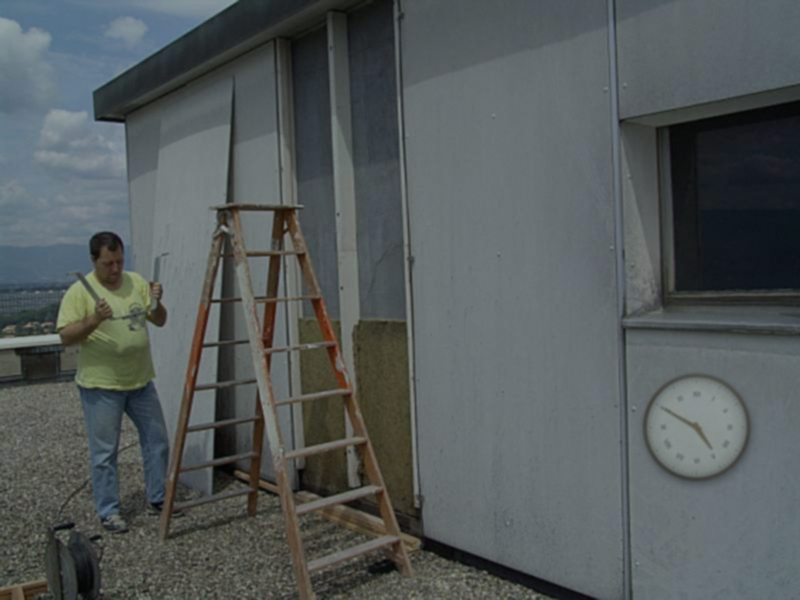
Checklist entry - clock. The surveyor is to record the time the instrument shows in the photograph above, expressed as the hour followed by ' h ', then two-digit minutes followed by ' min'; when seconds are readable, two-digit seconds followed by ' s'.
4 h 50 min
